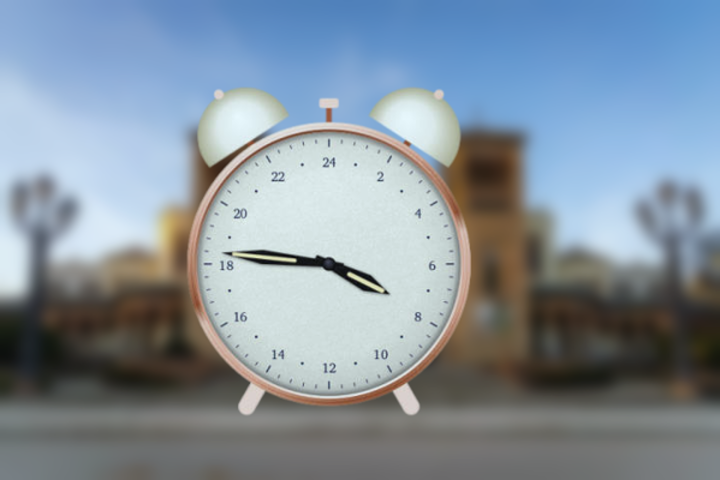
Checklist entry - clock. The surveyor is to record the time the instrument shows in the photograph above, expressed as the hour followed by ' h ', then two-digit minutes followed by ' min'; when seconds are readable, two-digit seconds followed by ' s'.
7 h 46 min
